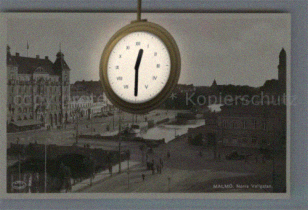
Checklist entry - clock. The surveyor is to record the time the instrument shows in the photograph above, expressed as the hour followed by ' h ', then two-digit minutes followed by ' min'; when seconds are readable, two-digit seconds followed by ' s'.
12 h 30 min
